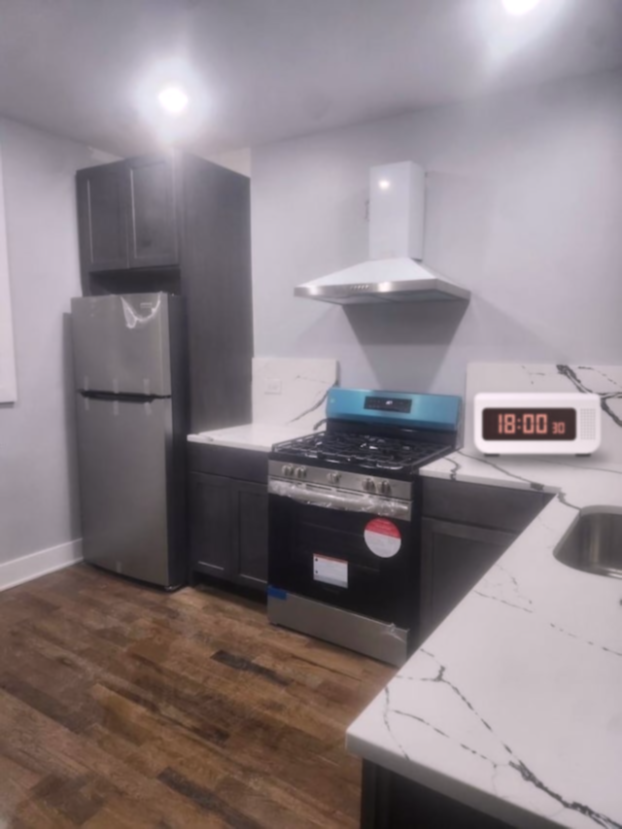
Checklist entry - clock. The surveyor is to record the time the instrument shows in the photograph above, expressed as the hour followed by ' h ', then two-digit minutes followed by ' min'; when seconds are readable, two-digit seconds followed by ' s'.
18 h 00 min
